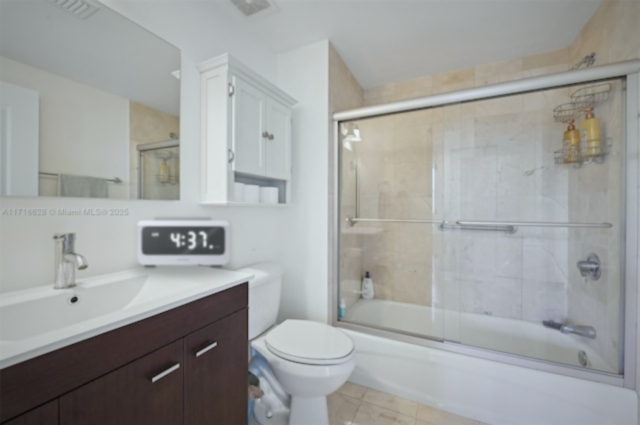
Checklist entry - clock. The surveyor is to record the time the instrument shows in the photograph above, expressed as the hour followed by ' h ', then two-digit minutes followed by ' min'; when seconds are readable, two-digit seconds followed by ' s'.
4 h 37 min
